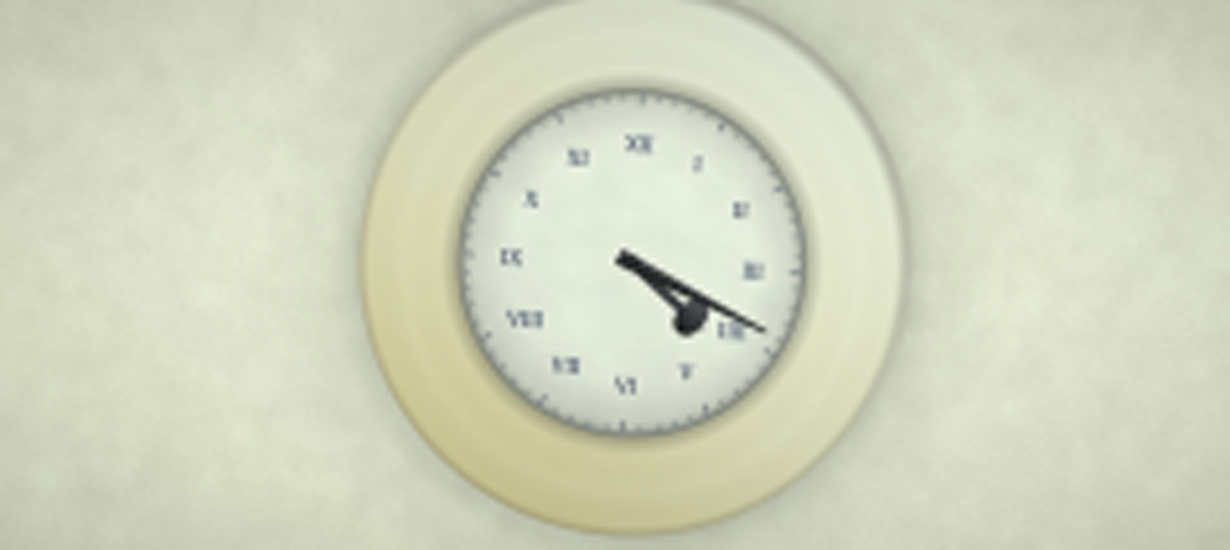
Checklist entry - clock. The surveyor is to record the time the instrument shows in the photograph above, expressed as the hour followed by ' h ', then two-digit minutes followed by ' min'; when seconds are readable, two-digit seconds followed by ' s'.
4 h 19 min
